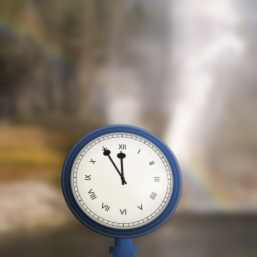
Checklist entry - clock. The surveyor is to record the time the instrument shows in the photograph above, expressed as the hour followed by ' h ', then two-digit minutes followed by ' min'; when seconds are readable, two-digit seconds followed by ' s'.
11 h 55 min
